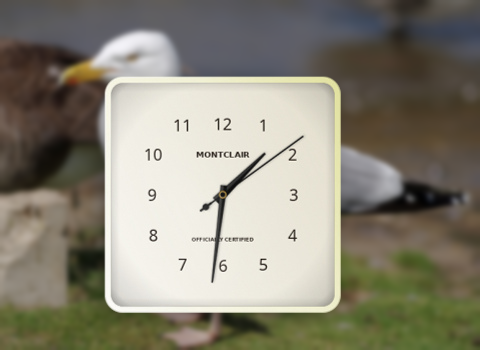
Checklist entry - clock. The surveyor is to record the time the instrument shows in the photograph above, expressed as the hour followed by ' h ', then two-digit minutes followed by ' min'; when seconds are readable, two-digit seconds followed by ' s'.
1 h 31 min 09 s
